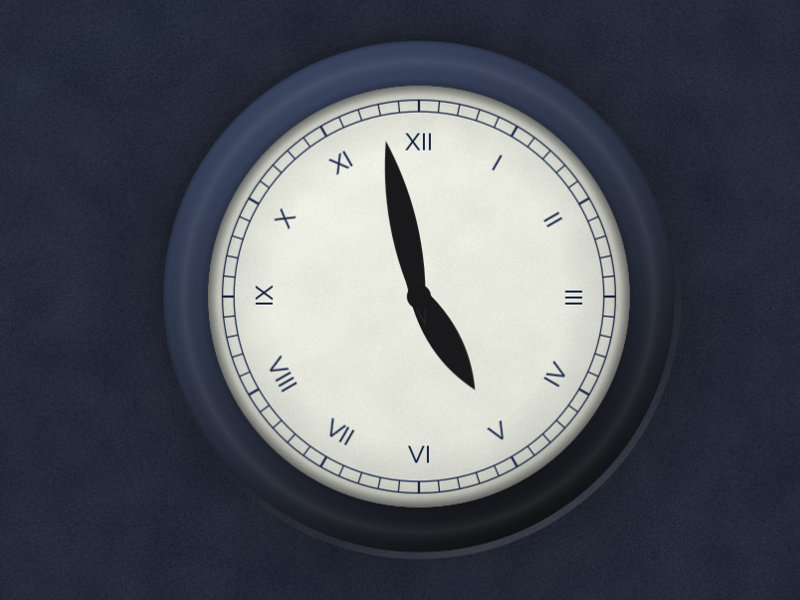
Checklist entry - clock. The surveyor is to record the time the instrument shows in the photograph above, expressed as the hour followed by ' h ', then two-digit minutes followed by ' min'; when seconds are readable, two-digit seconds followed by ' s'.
4 h 58 min
